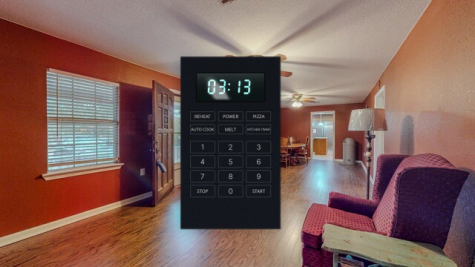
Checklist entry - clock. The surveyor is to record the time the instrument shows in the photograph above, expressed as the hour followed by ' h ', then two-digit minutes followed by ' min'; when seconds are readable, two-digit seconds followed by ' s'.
3 h 13 min
